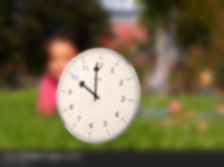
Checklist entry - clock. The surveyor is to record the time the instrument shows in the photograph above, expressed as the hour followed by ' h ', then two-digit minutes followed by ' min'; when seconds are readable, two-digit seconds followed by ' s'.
9 h 59 min
